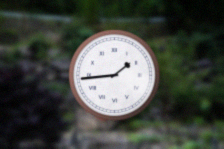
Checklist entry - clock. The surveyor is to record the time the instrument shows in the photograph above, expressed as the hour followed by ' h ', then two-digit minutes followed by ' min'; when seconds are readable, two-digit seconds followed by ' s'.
1 h 44 min
